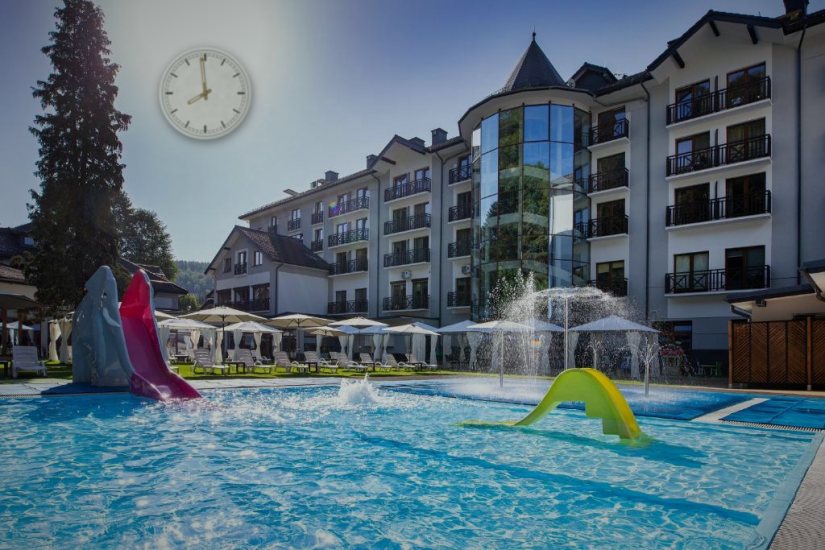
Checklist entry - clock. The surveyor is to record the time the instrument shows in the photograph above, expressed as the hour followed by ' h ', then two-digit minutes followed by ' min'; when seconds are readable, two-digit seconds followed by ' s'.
7 h 59 min
